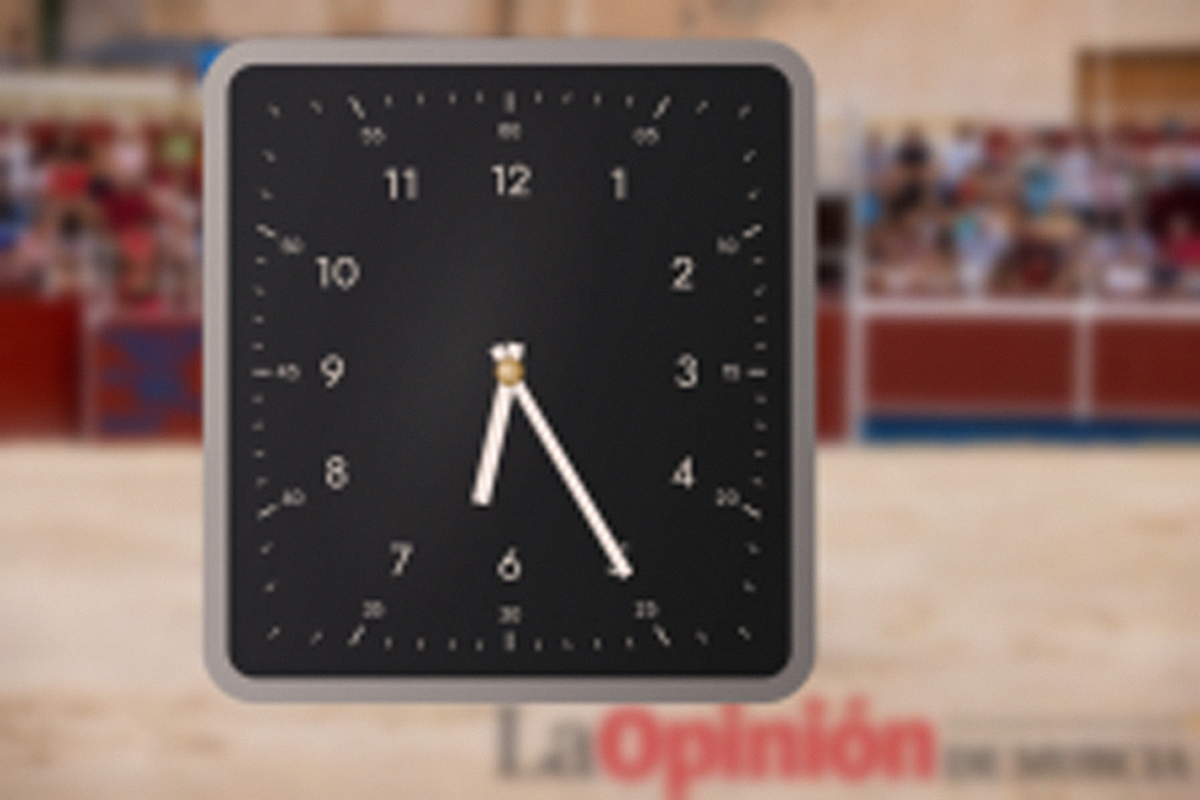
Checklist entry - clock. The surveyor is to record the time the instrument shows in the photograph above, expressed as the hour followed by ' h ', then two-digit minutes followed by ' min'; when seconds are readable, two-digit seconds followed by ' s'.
6 h 25 min
